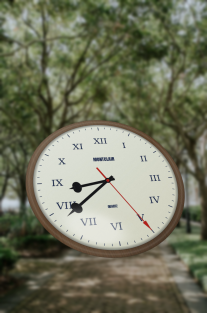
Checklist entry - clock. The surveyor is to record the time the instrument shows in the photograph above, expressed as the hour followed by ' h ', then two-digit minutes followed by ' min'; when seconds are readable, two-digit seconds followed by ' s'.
8 h 38 min 25 s
